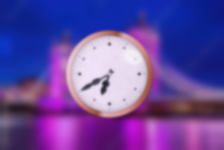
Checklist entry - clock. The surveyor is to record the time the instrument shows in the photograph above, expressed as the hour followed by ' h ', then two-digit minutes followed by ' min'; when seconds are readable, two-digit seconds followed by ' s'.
6 h 40 min
